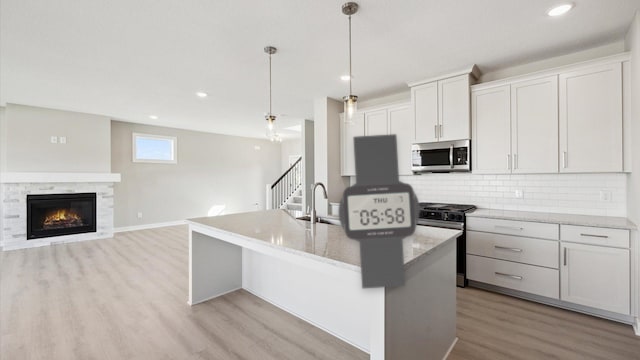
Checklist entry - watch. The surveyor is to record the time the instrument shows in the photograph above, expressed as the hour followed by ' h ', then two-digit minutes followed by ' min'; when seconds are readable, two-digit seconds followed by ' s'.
5 h 58 min
